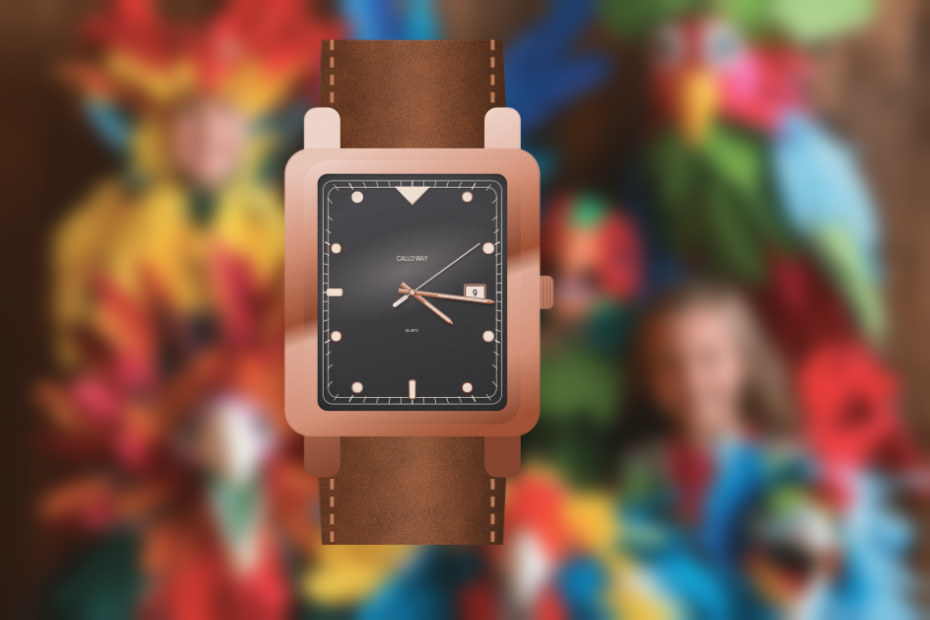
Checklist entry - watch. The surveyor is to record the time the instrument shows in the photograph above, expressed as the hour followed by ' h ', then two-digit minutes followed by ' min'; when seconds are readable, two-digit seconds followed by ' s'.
4 h 16 min 09 s
